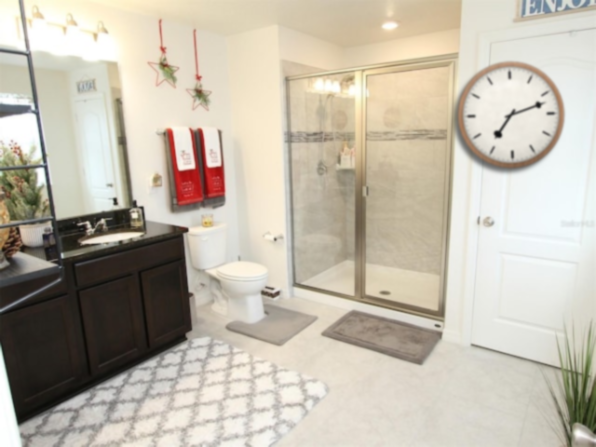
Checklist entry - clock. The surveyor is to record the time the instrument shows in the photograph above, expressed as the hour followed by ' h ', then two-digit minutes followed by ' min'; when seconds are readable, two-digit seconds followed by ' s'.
7 h 12 min
